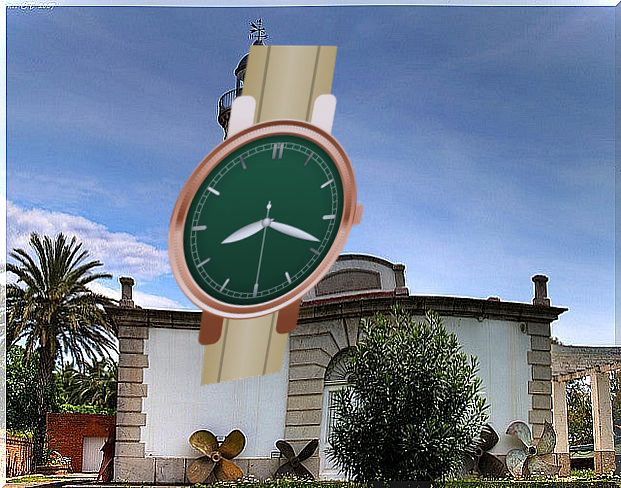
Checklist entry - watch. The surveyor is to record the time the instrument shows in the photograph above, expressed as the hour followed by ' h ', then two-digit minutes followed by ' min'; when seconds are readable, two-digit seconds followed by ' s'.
8 h 18 min 30 s
